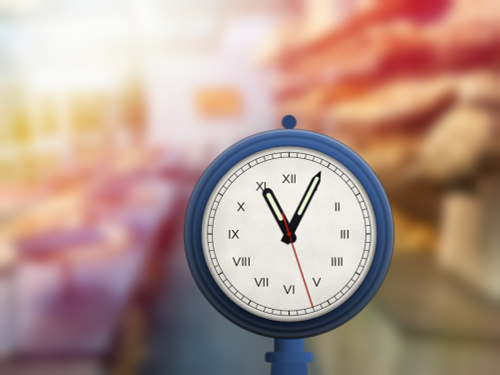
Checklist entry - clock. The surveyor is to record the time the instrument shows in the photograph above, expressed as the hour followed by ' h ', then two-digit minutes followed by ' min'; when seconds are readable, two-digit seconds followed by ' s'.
11 h 04 min 27 s
